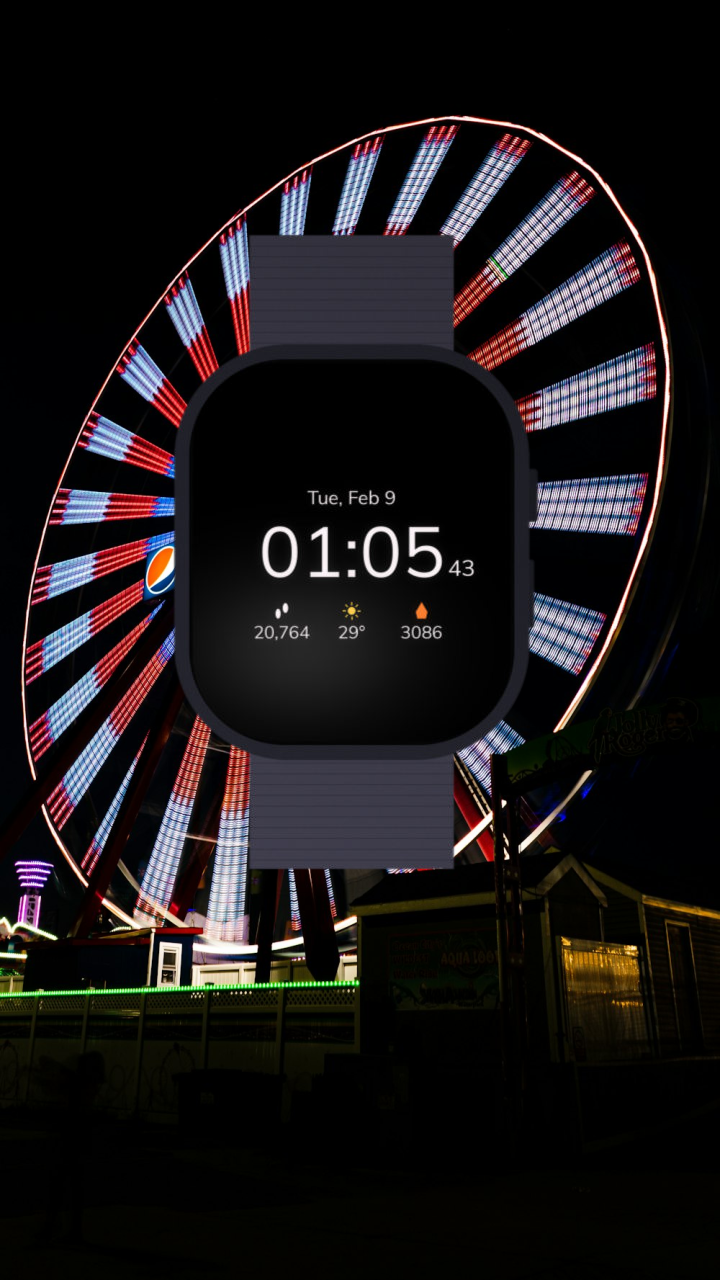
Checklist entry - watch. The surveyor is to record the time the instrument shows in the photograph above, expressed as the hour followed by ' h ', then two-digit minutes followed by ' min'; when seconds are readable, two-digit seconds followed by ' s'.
1 h 05 min 43 s
